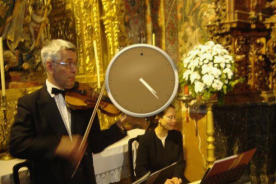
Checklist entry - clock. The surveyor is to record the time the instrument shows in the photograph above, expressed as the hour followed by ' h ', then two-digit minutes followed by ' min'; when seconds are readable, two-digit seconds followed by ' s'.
4 h 23 min
